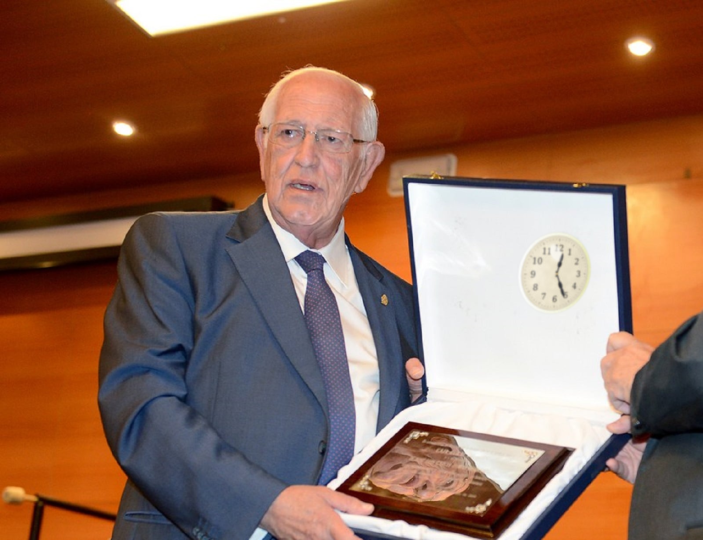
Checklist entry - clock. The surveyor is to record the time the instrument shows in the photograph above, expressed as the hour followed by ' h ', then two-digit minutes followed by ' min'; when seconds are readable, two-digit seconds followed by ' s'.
12 h 26 min
